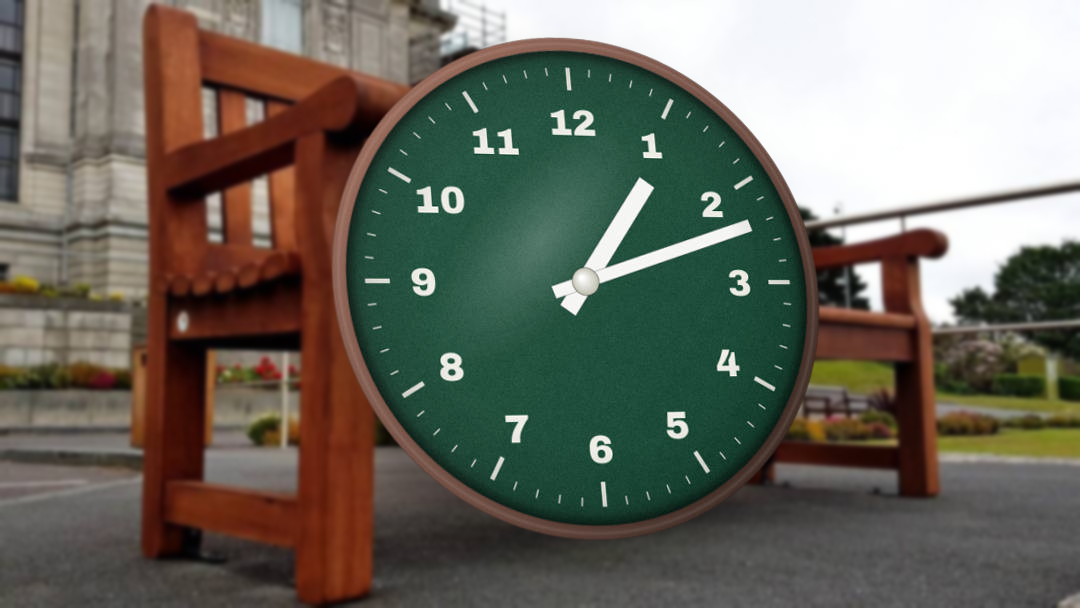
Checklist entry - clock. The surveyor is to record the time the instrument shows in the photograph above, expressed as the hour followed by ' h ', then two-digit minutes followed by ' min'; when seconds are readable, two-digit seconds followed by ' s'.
1 h 12 min
